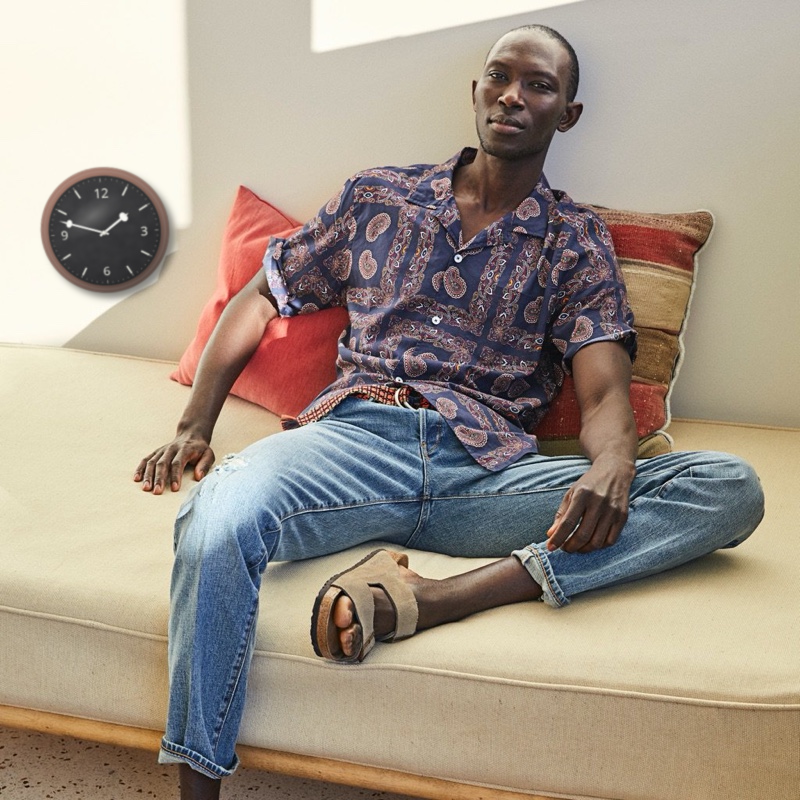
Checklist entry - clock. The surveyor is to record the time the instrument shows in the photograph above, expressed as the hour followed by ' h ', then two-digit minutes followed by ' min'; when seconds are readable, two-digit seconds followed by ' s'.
1 h 48 min
